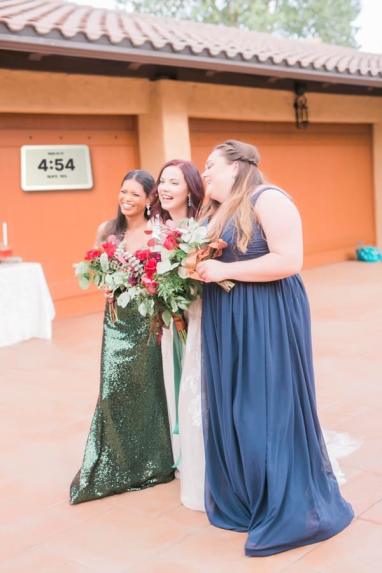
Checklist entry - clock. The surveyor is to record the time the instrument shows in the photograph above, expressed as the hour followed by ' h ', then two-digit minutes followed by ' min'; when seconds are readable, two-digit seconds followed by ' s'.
4 h 54 min
